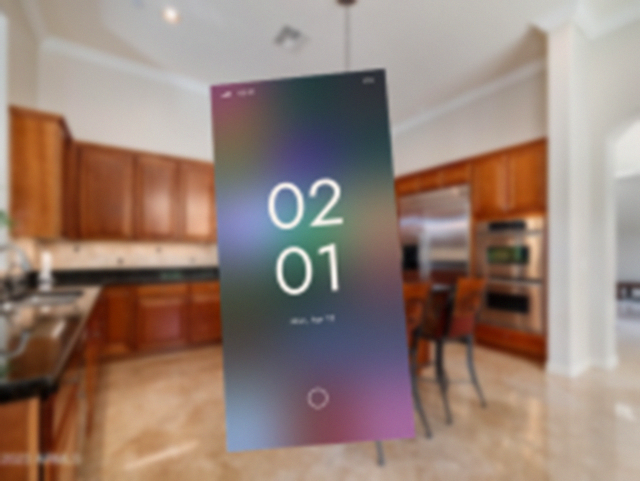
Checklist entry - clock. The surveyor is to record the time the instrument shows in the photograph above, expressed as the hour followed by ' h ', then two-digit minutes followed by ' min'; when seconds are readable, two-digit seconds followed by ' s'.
2 h 01 min
